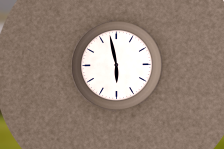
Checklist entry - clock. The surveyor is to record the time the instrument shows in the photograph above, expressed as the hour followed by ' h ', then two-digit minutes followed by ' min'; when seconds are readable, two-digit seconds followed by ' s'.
5 h 58 min
